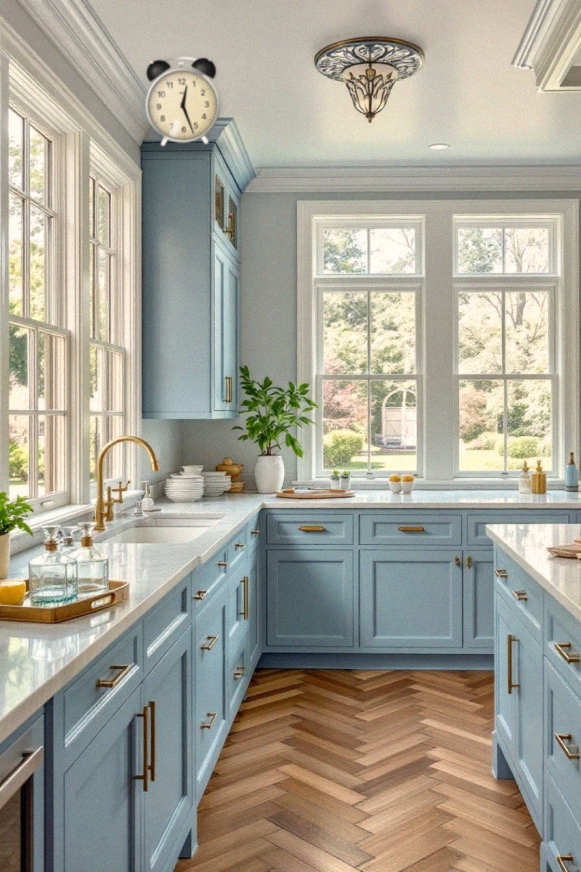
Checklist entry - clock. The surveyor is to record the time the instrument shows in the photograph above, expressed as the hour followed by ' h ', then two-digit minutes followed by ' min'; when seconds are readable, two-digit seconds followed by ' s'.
12 h 27 min
